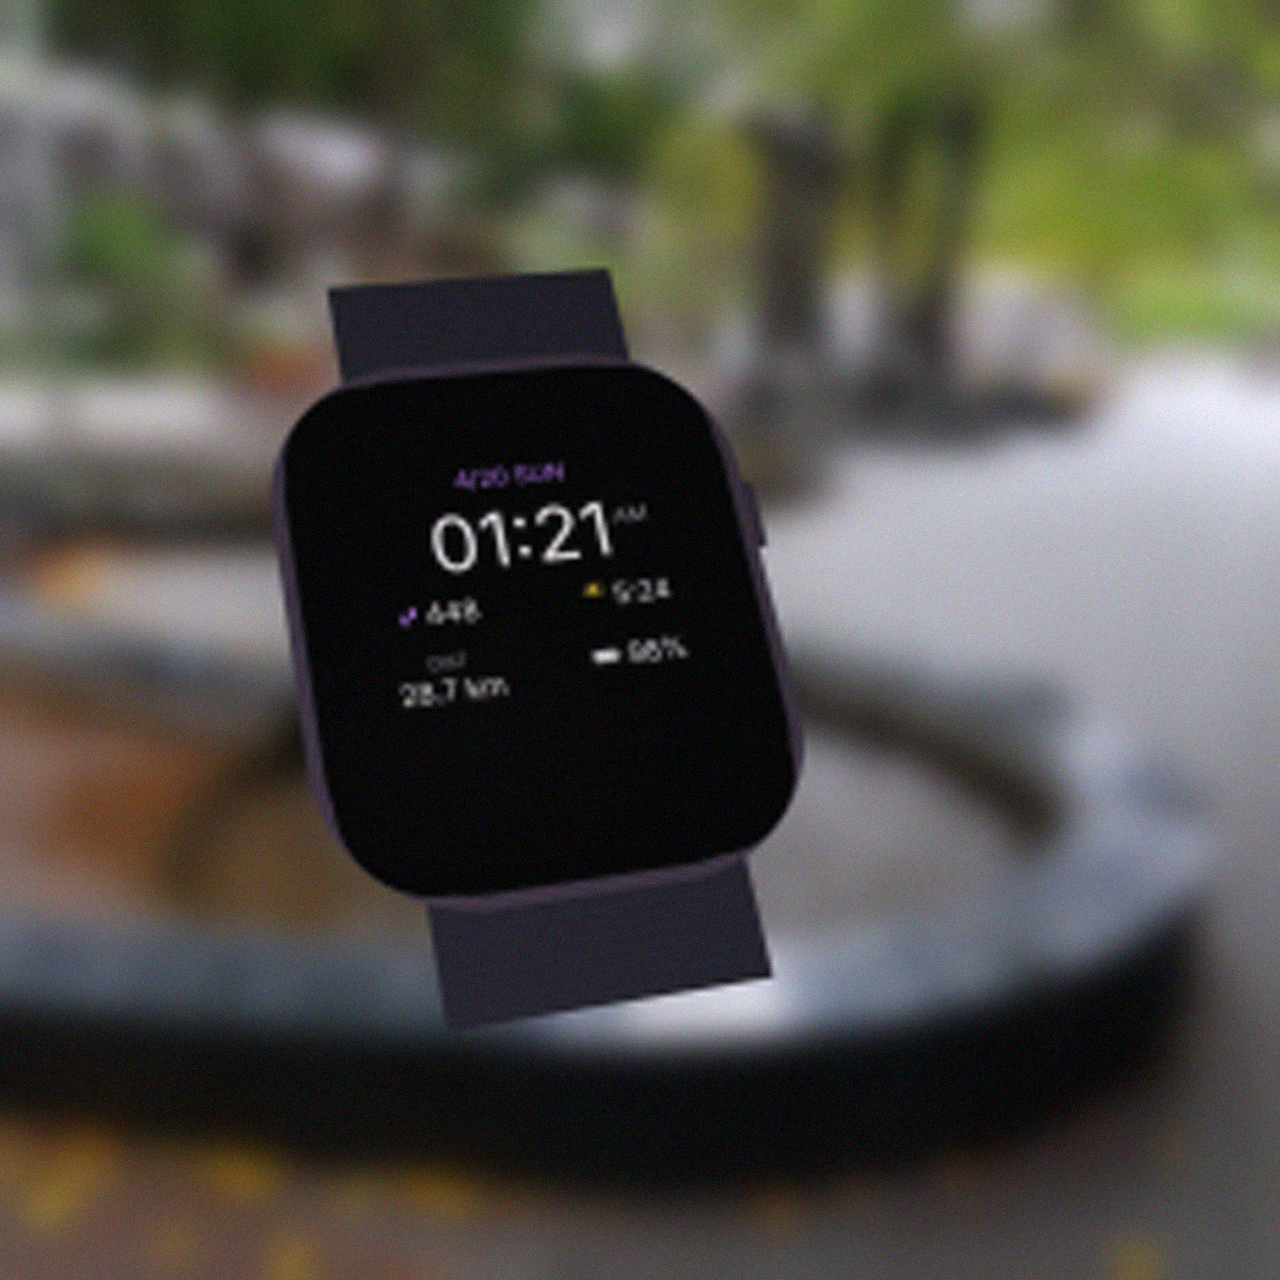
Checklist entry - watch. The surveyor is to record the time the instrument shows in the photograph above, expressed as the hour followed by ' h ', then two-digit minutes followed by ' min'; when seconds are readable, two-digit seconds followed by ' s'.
1 h 21 min
